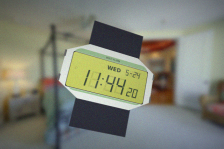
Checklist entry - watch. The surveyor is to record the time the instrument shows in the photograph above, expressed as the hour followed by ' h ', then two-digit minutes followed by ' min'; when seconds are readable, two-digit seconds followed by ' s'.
11 h 44 min 20 s
